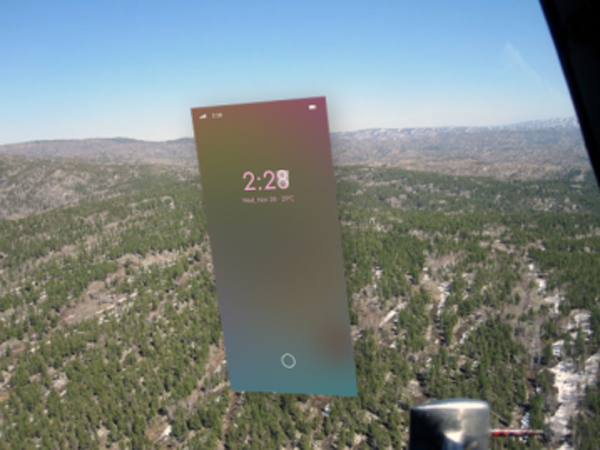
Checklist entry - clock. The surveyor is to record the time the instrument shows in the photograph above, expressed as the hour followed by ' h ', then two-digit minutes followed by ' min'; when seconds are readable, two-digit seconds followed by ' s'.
2 h 28 min
